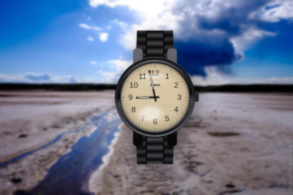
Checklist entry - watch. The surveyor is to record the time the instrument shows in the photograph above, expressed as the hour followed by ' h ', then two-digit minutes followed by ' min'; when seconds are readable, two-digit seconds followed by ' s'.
8 h 58 min
